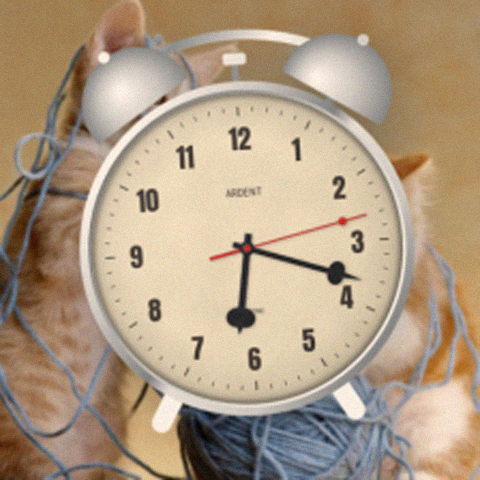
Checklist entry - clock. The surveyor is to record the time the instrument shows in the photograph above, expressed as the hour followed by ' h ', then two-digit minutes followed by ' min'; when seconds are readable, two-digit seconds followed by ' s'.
6 h 18 min 13 s
